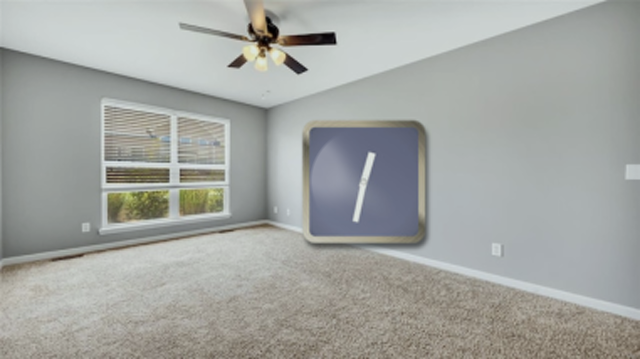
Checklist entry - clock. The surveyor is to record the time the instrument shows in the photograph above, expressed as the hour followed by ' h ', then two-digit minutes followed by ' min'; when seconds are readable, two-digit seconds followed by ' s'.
12 h 32 min
